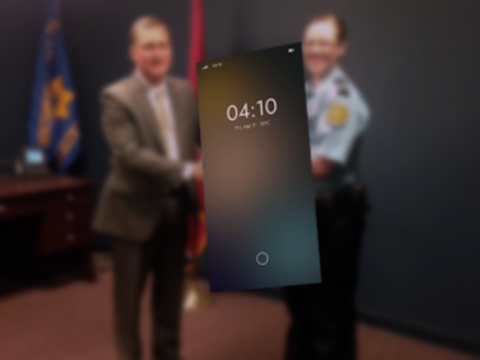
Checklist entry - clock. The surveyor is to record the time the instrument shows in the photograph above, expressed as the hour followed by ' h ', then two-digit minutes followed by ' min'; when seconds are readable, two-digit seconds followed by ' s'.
4 h 10 min
